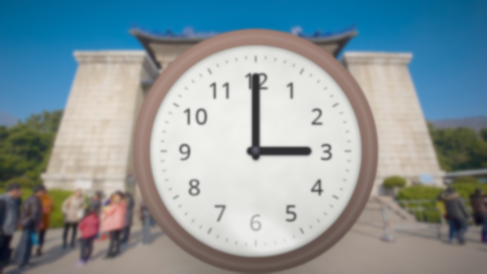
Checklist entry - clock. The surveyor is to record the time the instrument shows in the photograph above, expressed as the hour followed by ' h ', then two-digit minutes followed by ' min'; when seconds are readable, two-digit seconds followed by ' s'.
3 h 00 min
